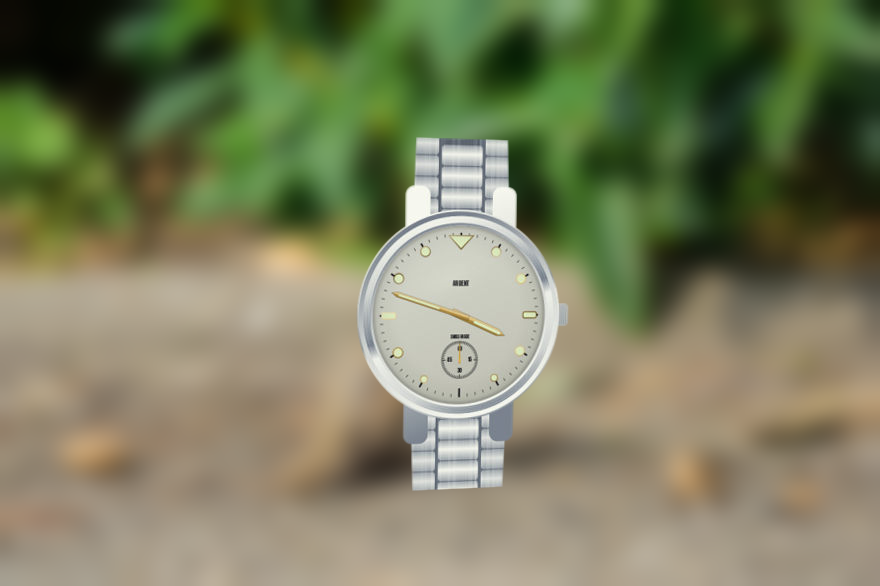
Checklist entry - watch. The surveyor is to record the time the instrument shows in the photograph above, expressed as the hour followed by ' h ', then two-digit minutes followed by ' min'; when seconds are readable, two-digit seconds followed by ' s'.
3 h 48 min
